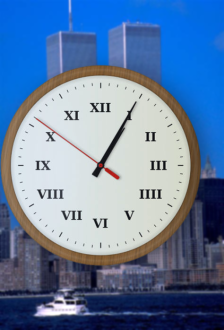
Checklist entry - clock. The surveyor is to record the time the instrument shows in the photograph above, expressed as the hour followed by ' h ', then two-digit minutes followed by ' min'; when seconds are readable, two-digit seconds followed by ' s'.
1 h 04 min 51 s
